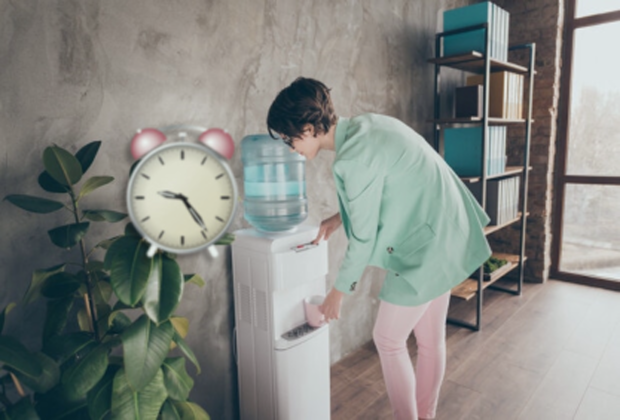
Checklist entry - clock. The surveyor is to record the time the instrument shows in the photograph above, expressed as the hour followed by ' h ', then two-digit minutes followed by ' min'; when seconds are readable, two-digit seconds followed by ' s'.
9 h 24 min
